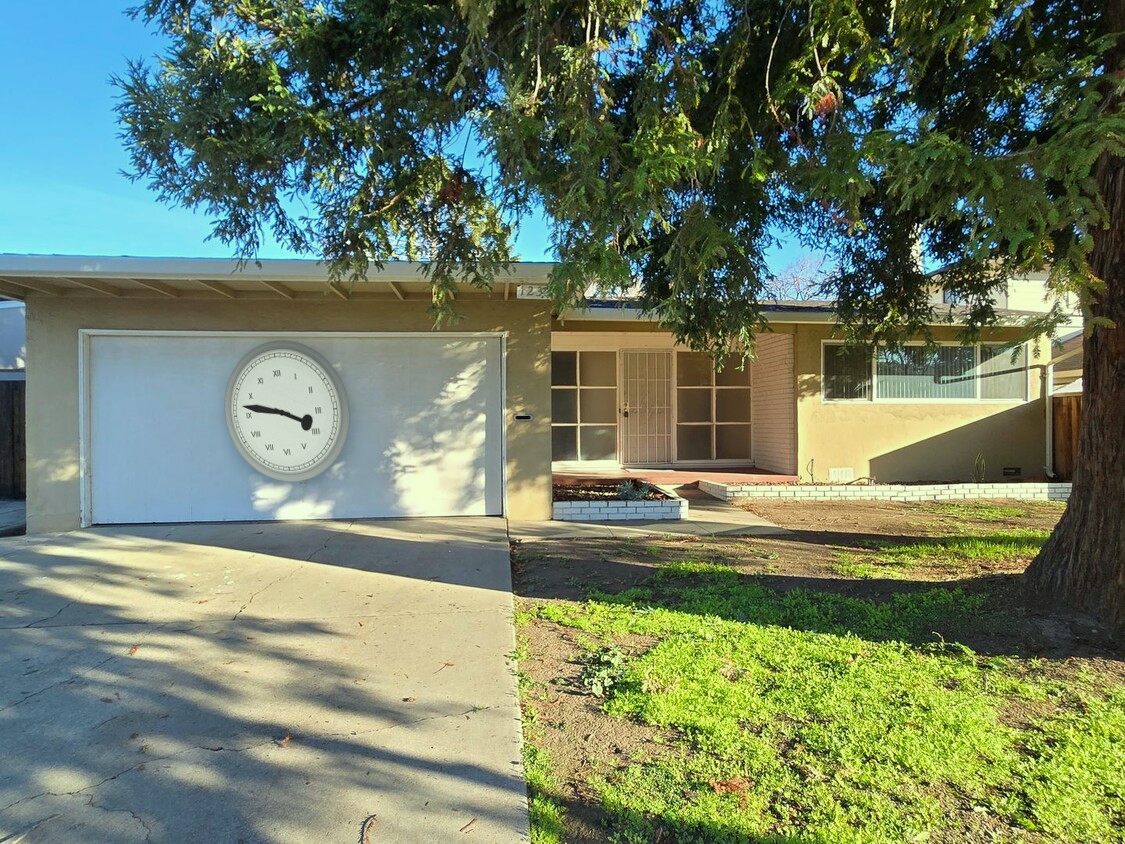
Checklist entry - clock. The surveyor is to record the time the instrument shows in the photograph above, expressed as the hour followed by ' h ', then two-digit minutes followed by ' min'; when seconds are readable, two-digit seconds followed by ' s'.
3 h 47 min
